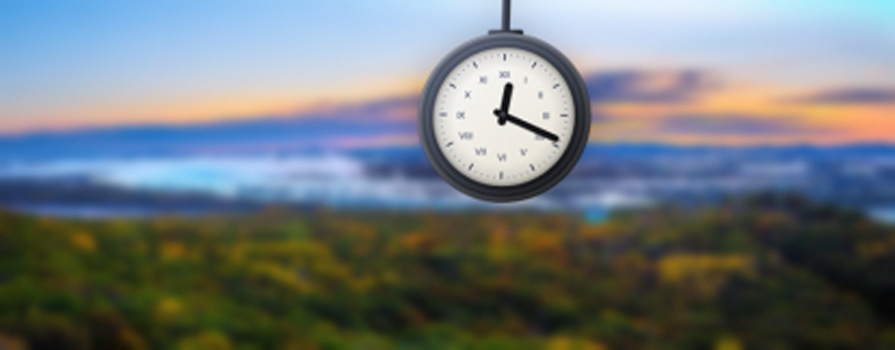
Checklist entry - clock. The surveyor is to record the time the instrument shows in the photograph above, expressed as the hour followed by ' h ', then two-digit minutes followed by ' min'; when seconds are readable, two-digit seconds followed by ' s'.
12 h 19 min
